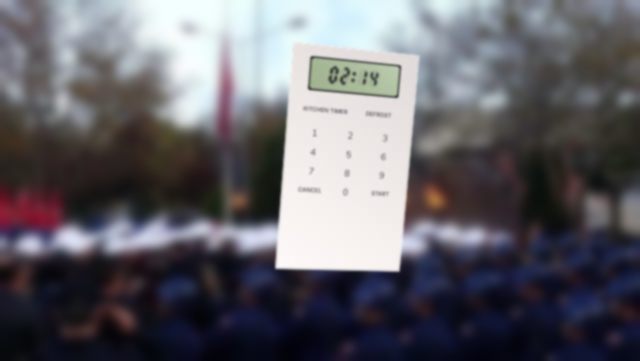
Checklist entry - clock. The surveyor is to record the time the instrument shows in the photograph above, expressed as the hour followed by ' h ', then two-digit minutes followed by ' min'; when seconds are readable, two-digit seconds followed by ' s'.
2 h 14 min
